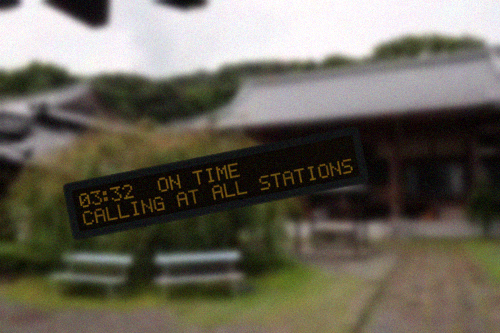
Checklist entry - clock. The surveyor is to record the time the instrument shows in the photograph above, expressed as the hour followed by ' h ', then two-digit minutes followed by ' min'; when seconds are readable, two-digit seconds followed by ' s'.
3 h 32 min
